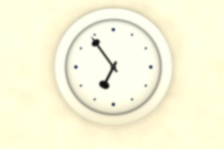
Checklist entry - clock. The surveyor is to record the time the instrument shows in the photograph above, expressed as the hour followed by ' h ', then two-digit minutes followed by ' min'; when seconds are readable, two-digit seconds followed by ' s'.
6 h 54 min
